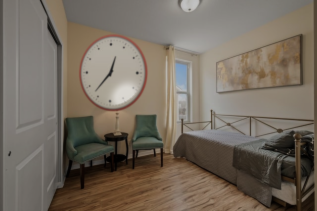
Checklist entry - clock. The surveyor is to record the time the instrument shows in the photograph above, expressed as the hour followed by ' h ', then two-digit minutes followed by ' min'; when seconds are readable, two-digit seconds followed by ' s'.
12 h 37 min
